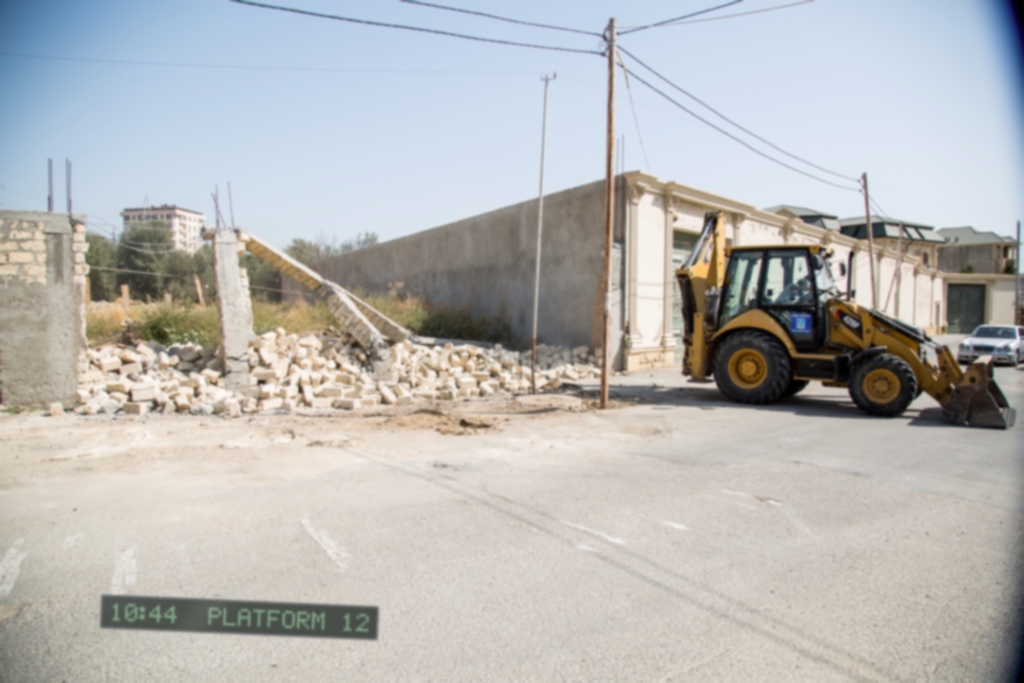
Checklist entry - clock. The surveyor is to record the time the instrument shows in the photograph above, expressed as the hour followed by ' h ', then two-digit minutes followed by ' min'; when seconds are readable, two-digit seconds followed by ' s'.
10 h 44 min
